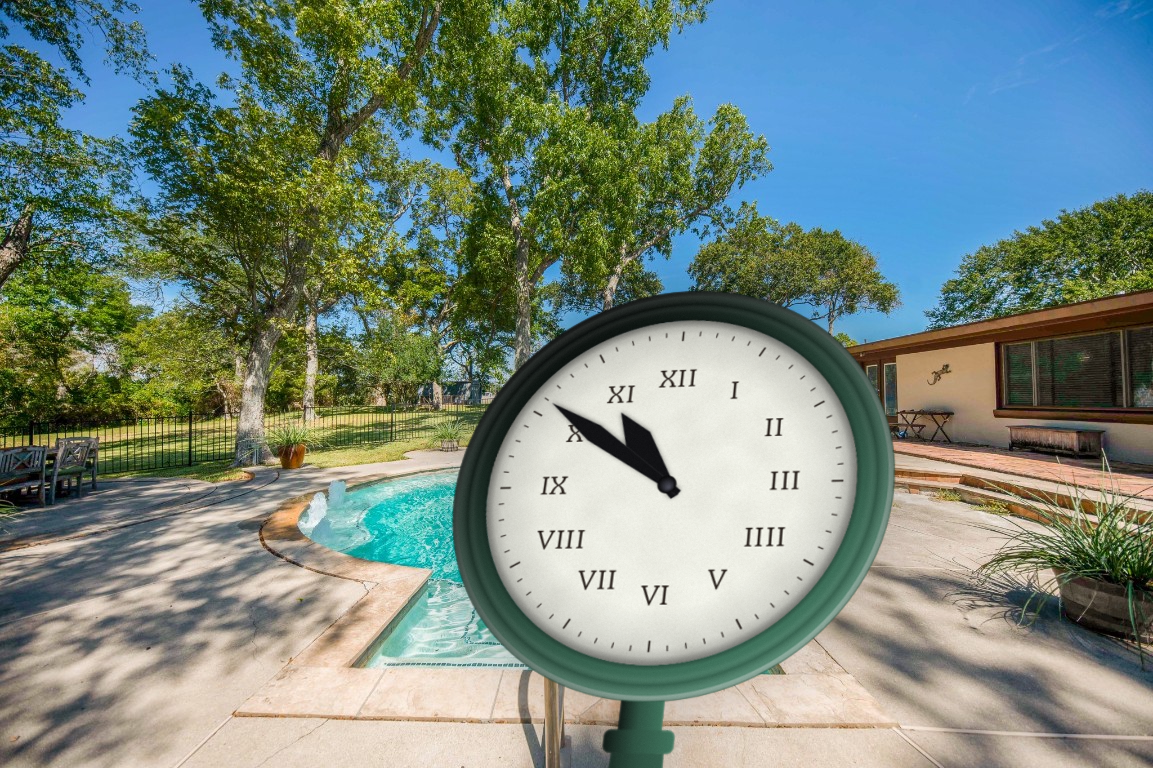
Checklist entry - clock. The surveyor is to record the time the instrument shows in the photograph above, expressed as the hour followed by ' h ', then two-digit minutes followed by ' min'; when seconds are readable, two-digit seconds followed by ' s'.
10 h 51 min
